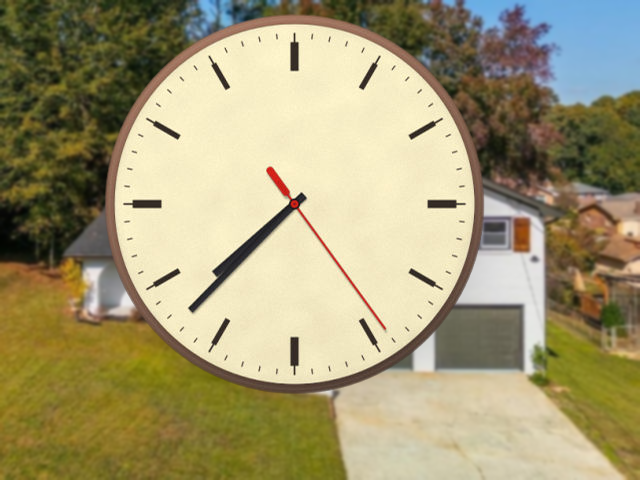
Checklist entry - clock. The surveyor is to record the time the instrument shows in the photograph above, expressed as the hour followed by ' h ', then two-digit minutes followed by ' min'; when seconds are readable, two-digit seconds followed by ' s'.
7 h 37 min 24 s
